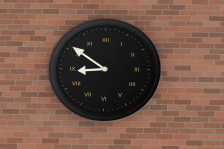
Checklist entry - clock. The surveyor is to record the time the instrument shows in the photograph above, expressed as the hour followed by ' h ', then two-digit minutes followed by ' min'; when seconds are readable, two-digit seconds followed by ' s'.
8 h 51 min
